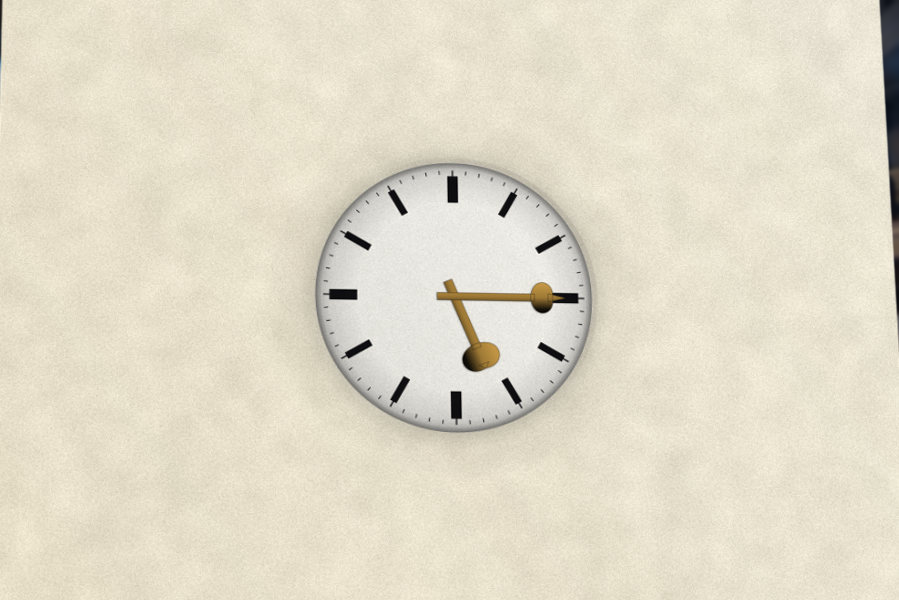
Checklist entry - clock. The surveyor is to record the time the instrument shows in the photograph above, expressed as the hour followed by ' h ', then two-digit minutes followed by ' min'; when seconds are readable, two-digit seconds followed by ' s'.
5 h 15 min
